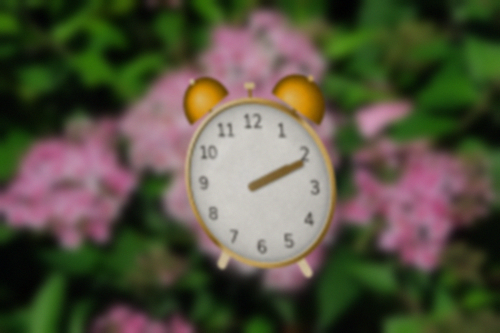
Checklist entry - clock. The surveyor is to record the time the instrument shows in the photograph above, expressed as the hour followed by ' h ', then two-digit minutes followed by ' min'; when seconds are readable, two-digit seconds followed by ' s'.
2 h 11 min
